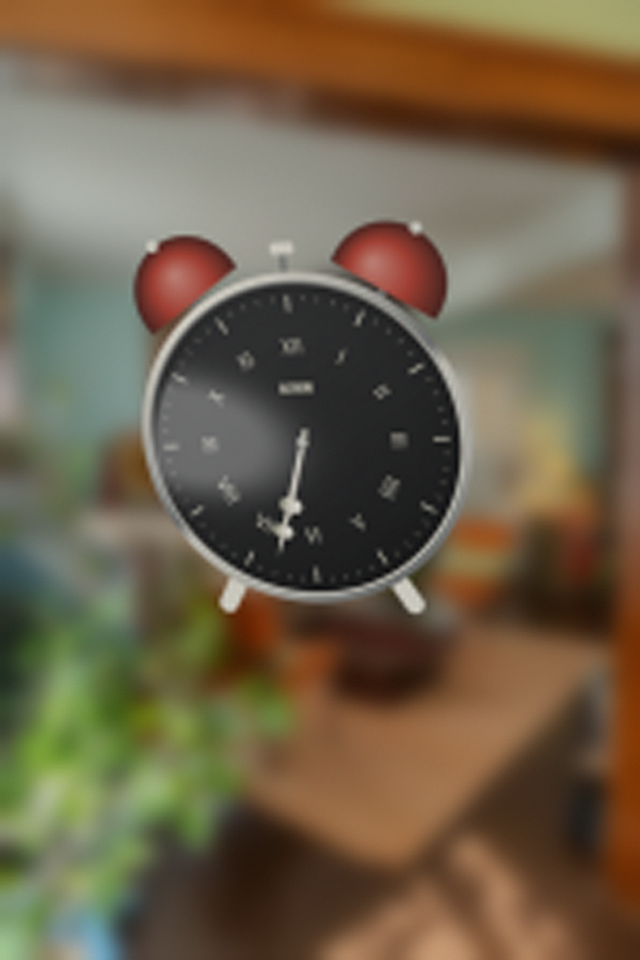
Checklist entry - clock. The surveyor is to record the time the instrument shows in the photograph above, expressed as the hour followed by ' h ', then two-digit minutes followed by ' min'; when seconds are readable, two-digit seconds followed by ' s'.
6 h 33 min
